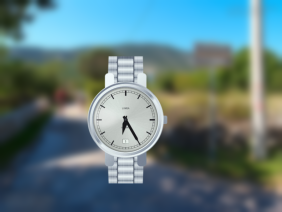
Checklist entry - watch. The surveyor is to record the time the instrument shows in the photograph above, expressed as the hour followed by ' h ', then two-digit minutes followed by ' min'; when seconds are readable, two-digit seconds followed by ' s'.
6 h 25 min
